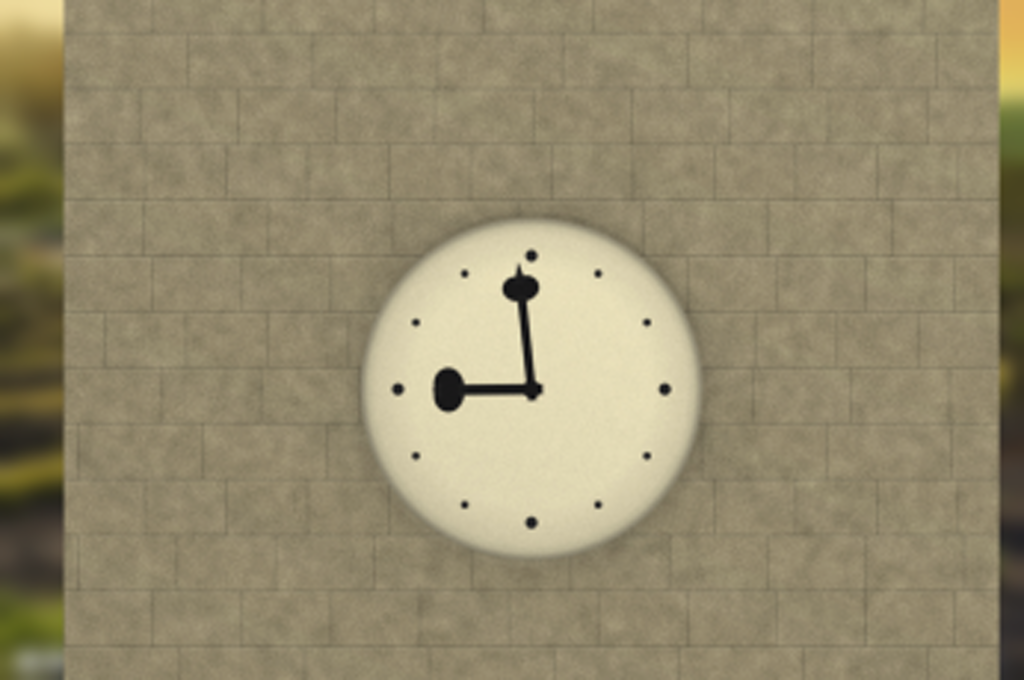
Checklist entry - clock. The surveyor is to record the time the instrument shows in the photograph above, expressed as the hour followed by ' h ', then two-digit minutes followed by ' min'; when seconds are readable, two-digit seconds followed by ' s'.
8 h 59 min
